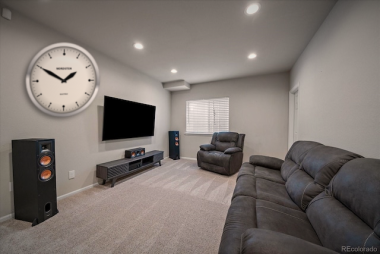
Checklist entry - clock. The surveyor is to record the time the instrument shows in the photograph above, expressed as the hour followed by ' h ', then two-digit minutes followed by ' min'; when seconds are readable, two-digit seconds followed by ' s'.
1 h 50 min
